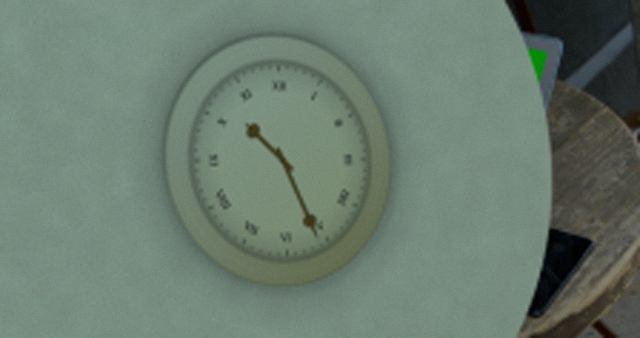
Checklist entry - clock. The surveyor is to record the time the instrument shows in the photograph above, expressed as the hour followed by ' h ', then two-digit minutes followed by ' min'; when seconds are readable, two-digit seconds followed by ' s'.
10 h 26 min
